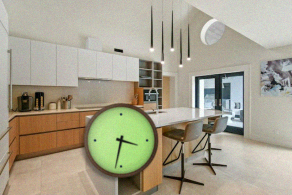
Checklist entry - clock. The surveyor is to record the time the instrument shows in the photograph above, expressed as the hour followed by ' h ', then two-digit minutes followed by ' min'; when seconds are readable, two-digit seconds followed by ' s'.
3 h 32 min
